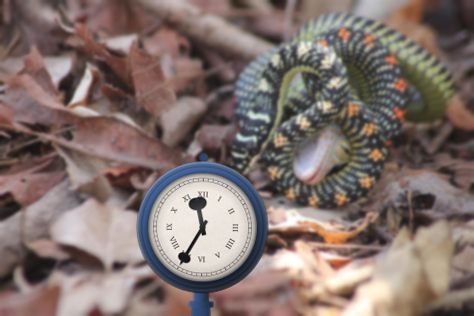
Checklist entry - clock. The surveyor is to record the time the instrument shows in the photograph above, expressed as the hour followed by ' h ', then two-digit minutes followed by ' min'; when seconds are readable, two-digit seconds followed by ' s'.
11 h 35 min
